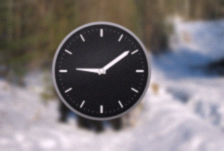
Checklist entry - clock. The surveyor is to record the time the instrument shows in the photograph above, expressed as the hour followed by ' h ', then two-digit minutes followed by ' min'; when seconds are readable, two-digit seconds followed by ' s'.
9 h 09 min
